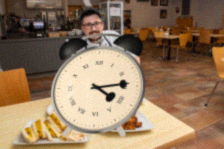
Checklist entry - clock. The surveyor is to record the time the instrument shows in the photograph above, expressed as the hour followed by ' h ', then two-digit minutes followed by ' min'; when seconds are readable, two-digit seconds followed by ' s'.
4 h 14 min
